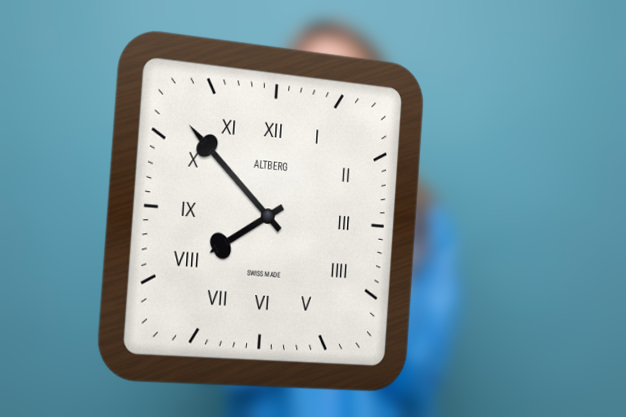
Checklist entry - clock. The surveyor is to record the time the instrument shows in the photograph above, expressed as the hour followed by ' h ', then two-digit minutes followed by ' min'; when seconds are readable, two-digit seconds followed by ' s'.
7 h 52 min
